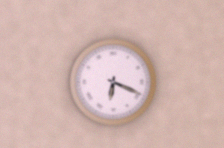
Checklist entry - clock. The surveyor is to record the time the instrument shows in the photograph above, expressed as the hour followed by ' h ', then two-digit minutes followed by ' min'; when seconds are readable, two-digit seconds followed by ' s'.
6 h 19 min
